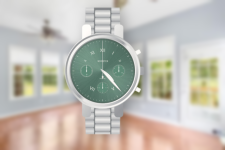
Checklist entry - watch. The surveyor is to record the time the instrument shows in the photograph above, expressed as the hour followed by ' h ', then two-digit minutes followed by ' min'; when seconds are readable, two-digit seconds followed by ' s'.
4 h 23 min
